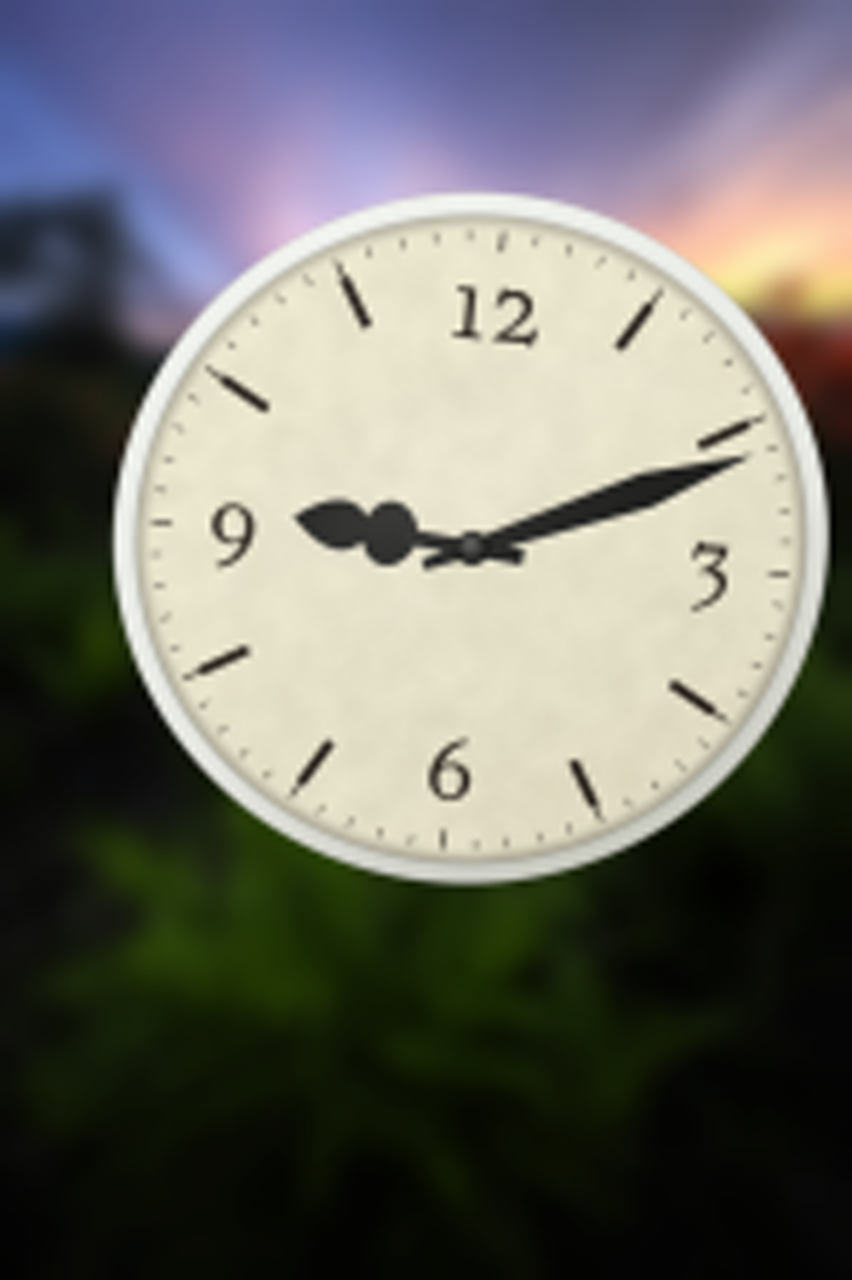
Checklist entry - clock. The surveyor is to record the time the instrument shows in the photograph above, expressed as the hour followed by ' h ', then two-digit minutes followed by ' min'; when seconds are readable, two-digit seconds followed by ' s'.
9 h 11 min
